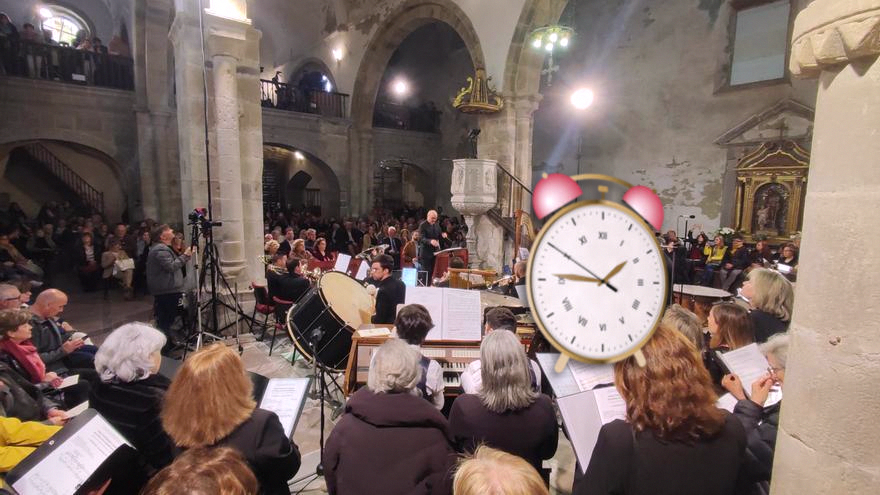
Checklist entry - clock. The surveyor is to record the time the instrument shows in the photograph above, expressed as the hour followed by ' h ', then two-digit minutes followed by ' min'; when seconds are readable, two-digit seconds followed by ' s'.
1 h 45 min 50 s
